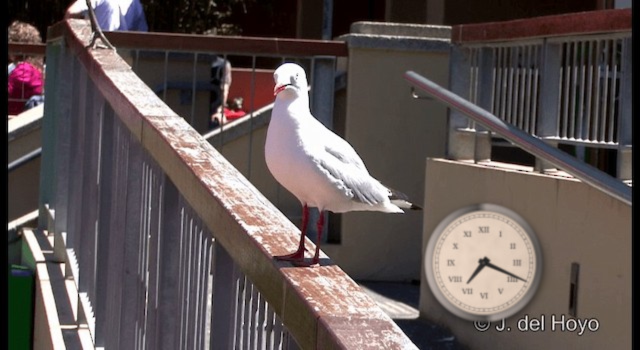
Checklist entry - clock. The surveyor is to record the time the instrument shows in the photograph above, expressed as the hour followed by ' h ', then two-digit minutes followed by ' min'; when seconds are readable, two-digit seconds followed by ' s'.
7 h 19 min
